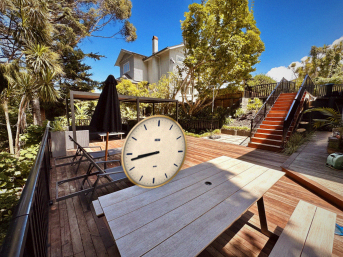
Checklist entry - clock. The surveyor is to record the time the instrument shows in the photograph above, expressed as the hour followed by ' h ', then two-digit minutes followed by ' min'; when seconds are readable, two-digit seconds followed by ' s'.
8 h 43 min
